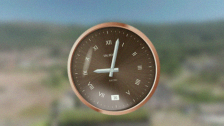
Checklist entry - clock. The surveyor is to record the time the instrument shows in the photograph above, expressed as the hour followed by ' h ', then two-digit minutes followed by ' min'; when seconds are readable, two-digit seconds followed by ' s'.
9 h 03 min
